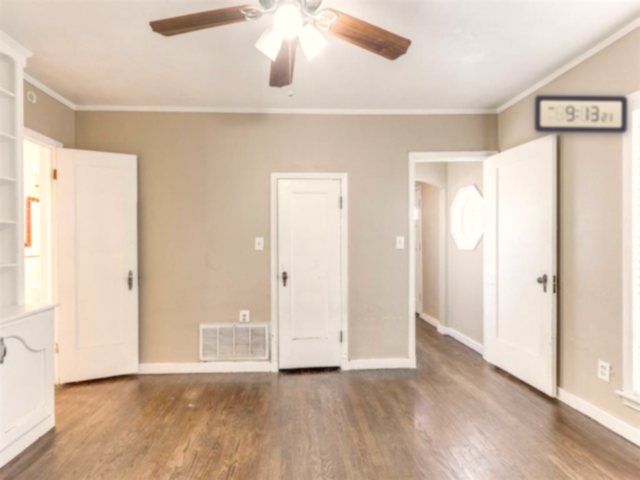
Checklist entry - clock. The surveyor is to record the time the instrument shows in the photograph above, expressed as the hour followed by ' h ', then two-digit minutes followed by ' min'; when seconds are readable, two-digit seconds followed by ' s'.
9 h 13 min
